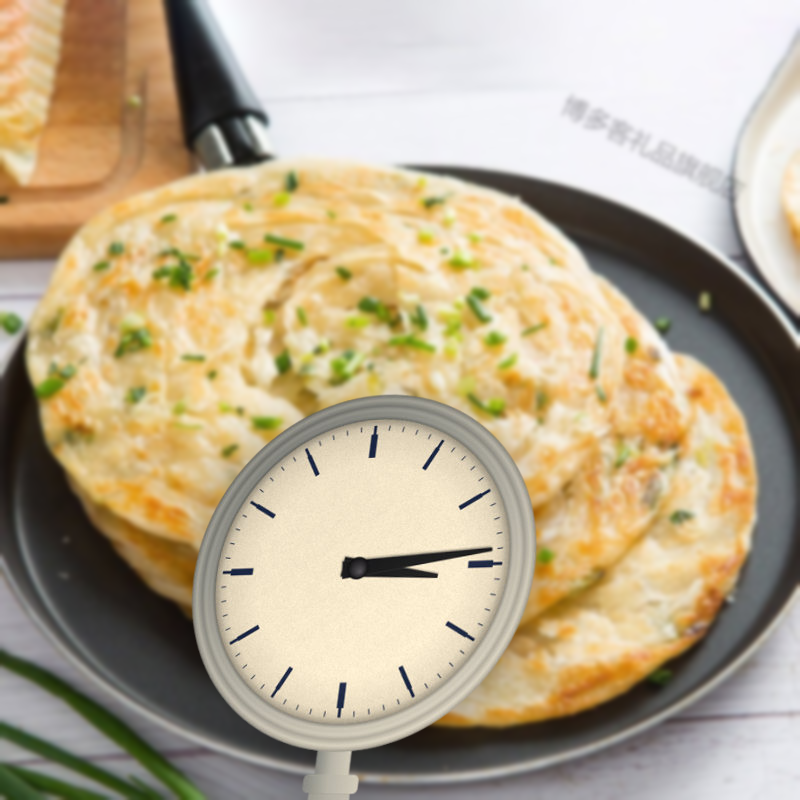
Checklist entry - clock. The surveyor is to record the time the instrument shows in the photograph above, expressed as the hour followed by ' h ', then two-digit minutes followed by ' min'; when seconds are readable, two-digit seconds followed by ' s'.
3 h 14 min
